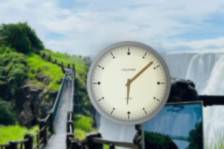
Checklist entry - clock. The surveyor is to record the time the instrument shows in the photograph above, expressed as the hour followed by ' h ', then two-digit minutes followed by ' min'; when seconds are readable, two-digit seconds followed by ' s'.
6 h 08 min
